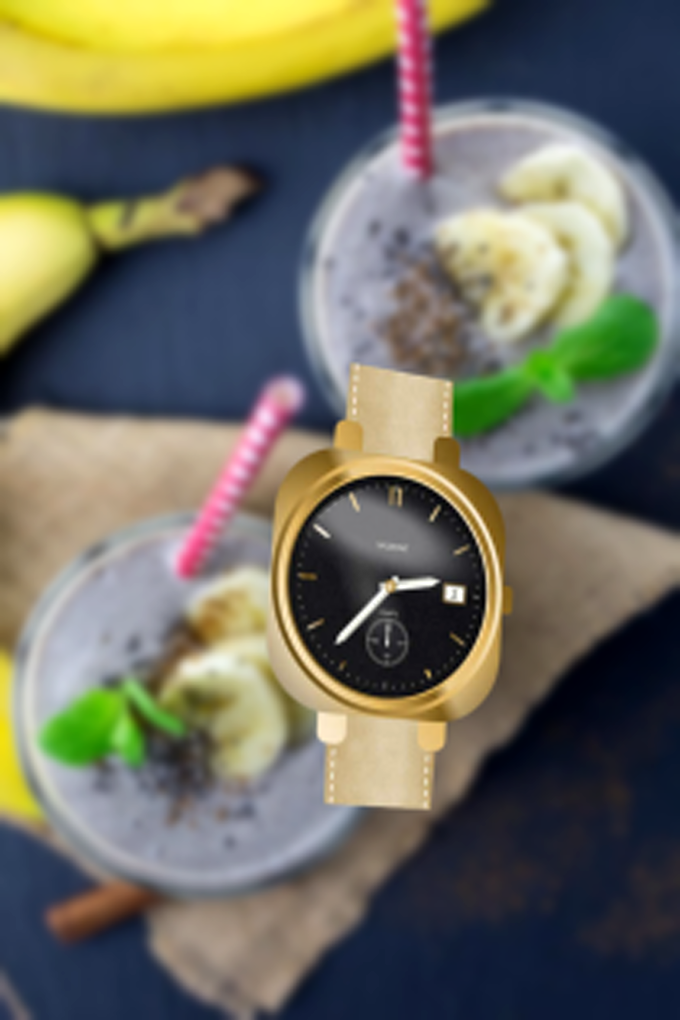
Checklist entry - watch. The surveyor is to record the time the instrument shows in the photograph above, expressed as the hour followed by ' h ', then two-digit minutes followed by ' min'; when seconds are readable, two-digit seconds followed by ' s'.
2 h 37 min
